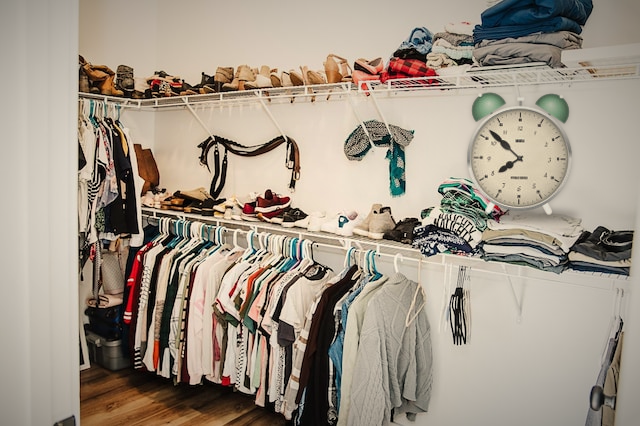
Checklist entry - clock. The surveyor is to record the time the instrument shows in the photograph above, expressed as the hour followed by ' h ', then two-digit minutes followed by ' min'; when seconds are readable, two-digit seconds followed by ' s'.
7 h 52 min
